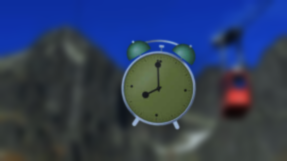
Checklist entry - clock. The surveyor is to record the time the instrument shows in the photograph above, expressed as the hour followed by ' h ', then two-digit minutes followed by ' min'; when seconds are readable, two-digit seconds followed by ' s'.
7 h 59 min
